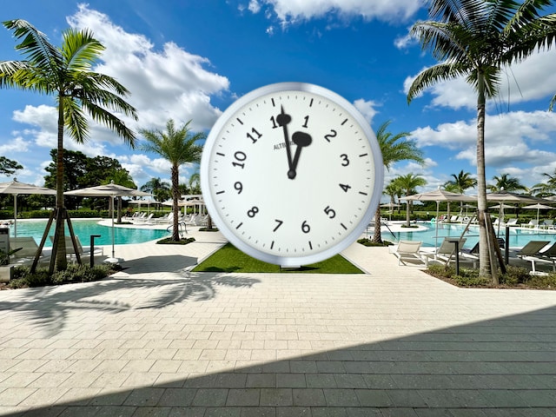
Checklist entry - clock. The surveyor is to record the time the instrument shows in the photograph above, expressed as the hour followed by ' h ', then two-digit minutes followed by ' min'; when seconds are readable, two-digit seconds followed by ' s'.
1 h 01 min
